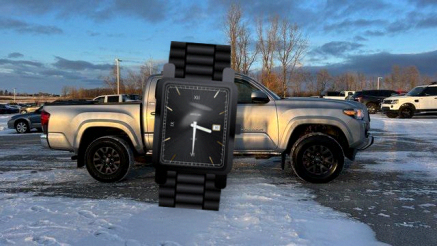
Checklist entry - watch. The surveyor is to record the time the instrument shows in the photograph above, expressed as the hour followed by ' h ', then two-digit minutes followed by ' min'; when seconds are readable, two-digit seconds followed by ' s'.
3 h 30 min
